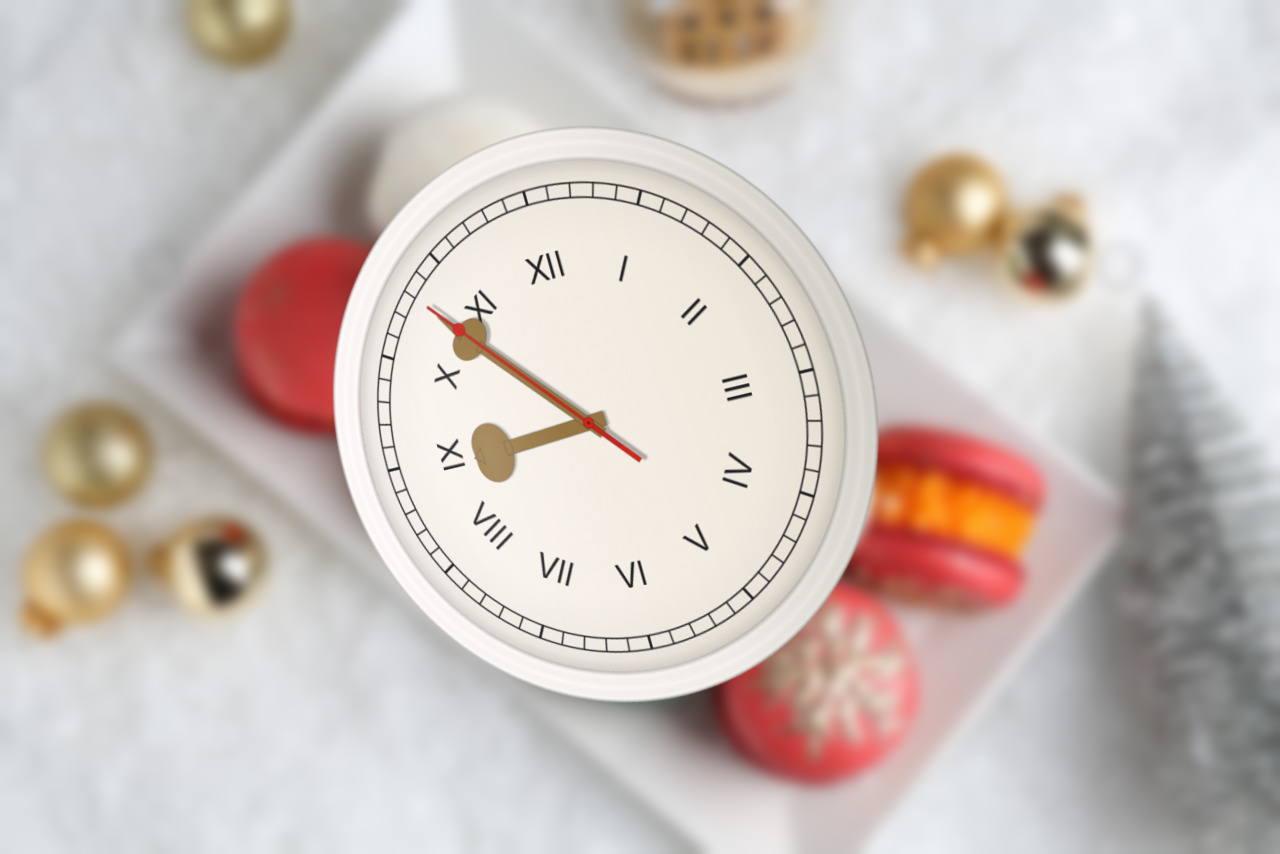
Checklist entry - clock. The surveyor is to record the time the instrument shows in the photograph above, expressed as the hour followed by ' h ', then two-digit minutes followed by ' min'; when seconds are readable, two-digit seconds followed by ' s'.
8 h 52 min 53 s
